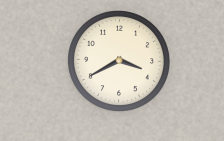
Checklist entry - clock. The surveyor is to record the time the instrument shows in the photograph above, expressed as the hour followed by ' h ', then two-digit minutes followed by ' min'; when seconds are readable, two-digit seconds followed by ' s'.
3 h 40 min
